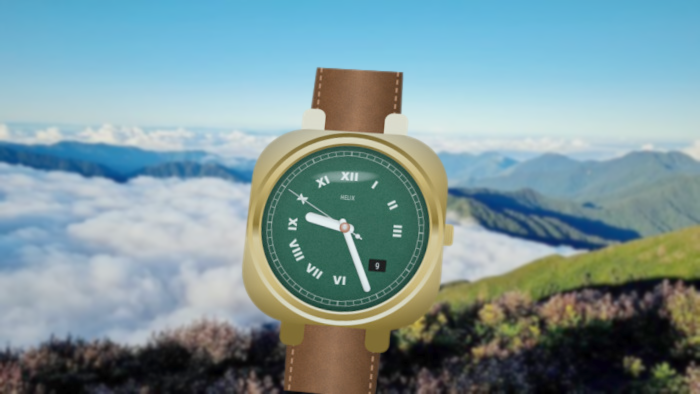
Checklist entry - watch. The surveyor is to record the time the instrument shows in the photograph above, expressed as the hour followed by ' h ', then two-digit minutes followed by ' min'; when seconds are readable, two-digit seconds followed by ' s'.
9 h 25 min 50 s
